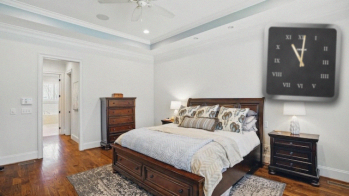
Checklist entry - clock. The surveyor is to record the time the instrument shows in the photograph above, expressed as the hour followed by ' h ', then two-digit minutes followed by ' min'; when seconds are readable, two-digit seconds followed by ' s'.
11 h 01 min
